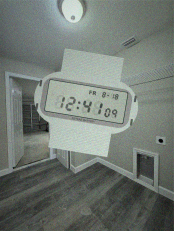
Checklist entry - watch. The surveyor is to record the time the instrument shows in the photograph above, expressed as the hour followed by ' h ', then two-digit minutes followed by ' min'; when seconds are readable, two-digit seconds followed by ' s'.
12 h 41 min 09 s
